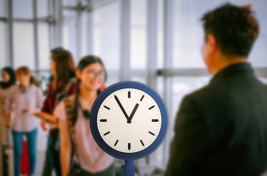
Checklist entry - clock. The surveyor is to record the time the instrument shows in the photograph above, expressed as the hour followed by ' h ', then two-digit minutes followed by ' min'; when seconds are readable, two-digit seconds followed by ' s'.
12 h 55 min
